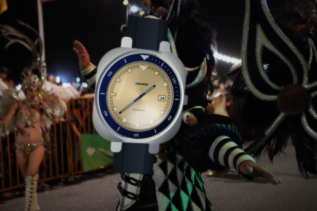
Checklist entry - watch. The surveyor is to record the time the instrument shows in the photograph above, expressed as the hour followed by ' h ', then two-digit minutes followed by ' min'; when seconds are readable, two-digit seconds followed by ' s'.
1 h 38 min
